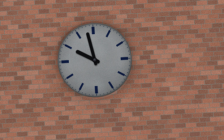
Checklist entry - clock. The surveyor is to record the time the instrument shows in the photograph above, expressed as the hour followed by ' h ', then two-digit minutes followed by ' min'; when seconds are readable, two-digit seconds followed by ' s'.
9 h 58 min
